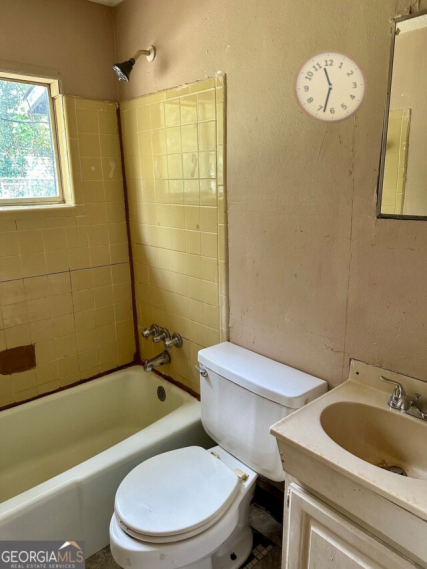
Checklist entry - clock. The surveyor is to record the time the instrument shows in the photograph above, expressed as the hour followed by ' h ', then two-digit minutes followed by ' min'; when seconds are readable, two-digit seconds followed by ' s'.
11 h 33 min
